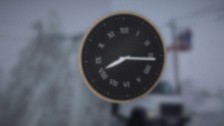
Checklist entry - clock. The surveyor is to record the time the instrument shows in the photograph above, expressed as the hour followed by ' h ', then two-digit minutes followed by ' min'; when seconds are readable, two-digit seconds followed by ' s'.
8 h 16 min
